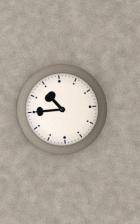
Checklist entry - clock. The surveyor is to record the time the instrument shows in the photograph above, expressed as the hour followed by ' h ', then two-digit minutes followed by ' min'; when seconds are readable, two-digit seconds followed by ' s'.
10 h 45 min
